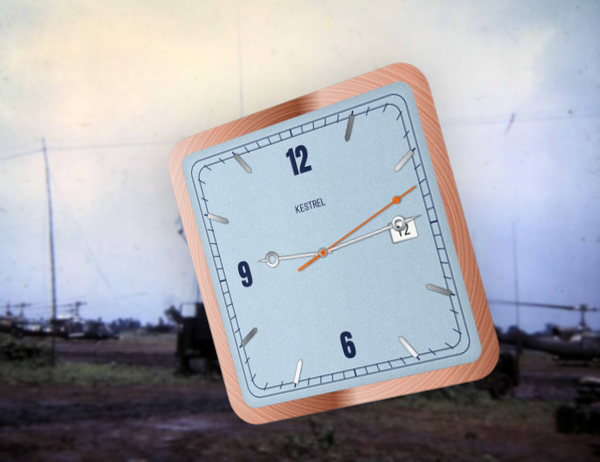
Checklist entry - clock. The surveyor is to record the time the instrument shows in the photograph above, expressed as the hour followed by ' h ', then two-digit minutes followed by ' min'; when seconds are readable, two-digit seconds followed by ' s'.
9 h 14 min 12 s
